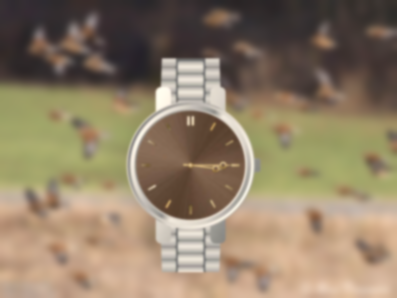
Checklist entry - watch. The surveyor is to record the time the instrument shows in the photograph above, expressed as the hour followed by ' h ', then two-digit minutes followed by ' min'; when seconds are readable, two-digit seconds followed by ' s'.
3 h 15 min
